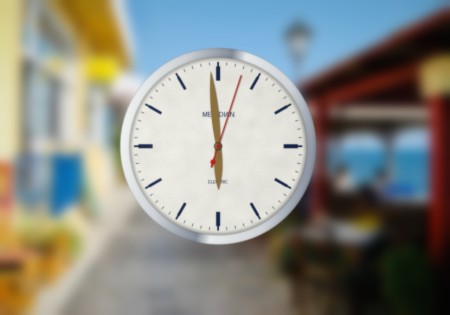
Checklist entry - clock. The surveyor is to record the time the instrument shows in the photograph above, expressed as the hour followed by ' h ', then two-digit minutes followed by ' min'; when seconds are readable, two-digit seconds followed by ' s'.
5 h 59 min 03 s
